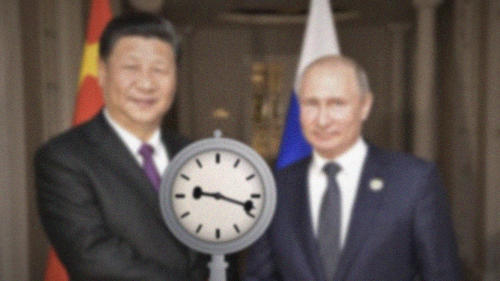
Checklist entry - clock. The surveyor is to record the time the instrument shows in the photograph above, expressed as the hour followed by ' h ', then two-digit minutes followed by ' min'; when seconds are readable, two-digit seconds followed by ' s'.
9 h 18 min
